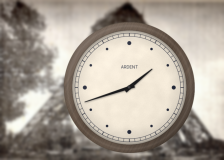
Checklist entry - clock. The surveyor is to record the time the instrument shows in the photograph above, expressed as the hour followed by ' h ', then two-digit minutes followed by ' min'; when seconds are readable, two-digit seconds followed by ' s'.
1 h 42 min
